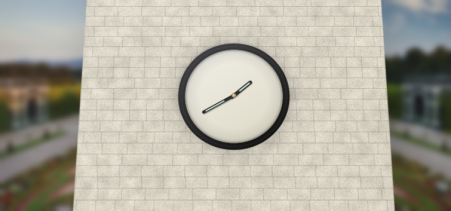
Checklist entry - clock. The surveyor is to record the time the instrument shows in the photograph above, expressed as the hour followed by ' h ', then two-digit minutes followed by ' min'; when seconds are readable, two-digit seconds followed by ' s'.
1 h 40 min
